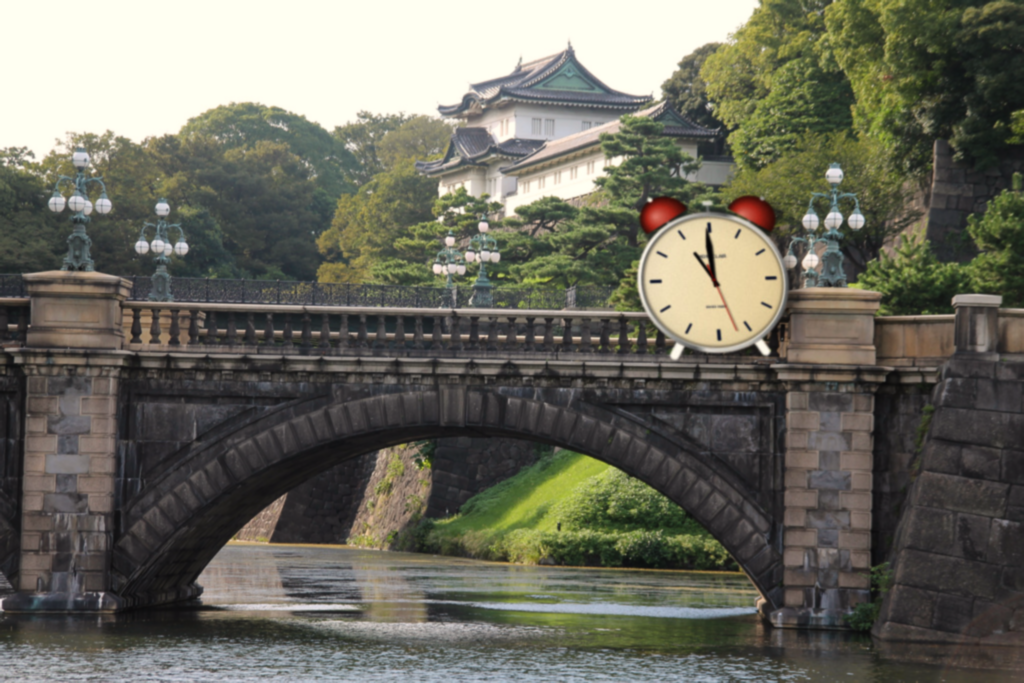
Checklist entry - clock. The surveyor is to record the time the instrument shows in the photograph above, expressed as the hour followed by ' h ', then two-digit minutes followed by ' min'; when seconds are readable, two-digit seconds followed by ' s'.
10 h 59 min 27 s
